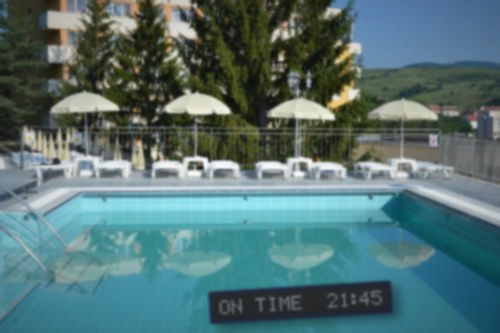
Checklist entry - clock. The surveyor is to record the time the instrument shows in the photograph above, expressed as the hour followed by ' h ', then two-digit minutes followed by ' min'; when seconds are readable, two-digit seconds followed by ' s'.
21 h 45 min
